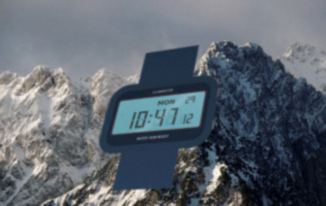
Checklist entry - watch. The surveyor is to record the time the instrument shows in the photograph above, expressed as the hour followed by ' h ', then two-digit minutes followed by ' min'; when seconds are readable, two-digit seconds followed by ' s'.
10 h 47 min
